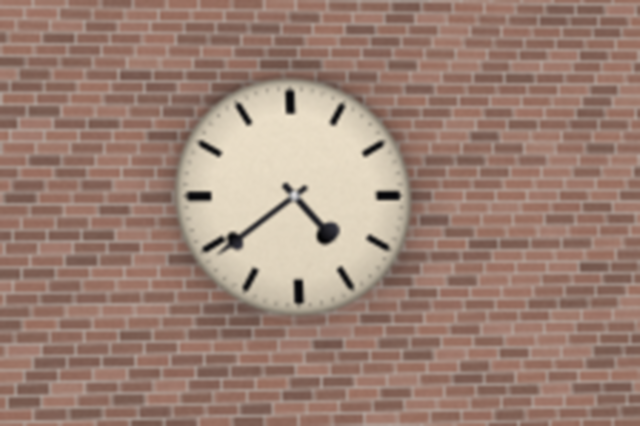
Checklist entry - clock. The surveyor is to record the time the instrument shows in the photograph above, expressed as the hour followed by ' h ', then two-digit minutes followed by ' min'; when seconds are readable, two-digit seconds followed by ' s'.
4 h 39 min
